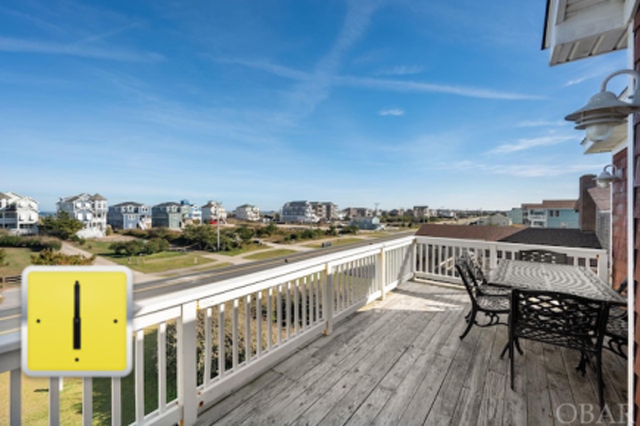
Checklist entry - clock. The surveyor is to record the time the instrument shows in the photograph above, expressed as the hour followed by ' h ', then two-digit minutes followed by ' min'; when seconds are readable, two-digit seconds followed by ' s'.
6 h 00 min
